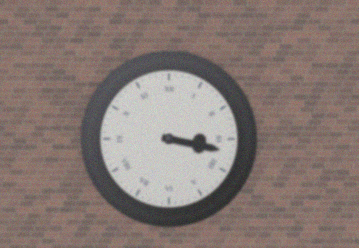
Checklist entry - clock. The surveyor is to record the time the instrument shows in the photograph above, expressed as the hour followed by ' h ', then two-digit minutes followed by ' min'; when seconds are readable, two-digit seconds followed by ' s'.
3 h 17 min
